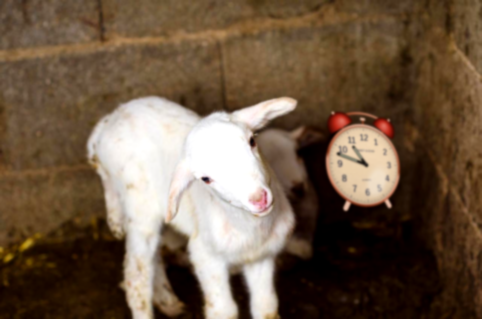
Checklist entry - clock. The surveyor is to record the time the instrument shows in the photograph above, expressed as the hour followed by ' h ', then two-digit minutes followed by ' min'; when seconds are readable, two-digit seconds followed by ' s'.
10 h 48 min
